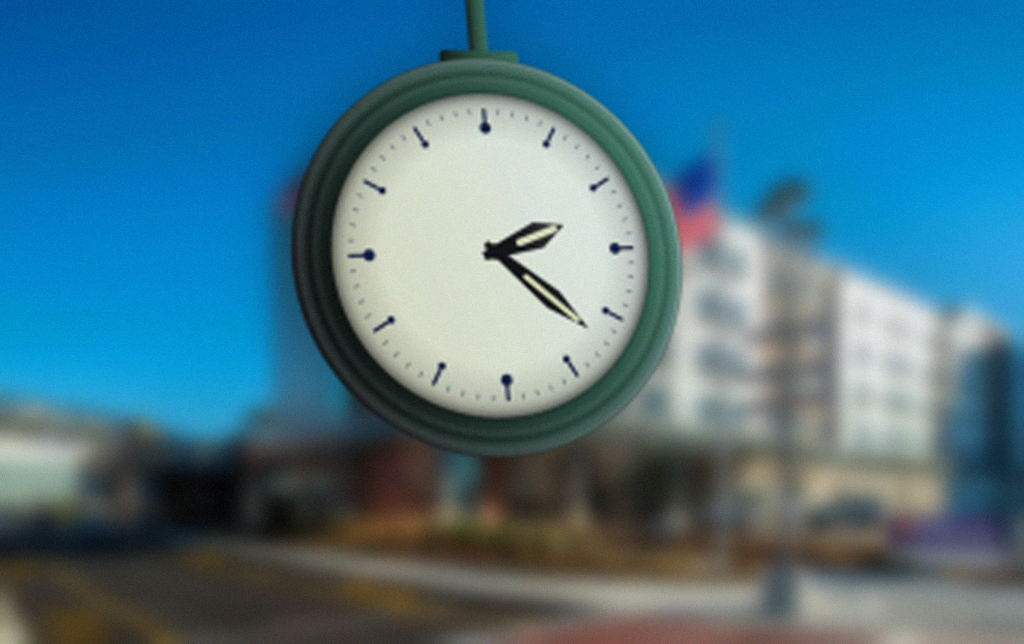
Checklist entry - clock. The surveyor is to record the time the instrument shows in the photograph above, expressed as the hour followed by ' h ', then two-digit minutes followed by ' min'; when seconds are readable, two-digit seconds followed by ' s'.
2 h 22 min
